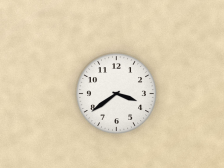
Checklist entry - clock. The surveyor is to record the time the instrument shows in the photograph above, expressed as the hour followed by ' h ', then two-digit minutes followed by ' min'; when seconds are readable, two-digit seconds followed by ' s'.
3 h 39 min
